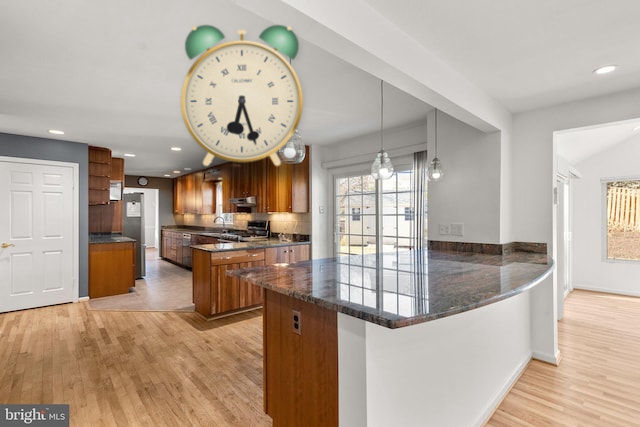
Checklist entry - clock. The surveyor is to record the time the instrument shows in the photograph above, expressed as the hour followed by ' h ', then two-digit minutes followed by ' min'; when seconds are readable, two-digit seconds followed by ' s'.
6 h 27 min
